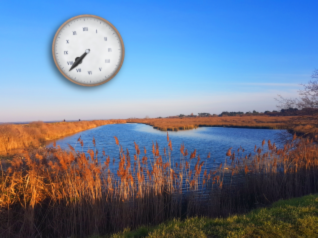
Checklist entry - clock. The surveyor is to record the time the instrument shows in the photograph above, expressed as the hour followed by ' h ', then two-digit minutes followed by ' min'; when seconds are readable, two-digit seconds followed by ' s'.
7 h 38 min
